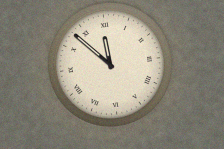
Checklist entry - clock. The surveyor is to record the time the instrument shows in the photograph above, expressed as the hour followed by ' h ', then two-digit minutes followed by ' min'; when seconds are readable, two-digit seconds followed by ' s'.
11 h 53 min
